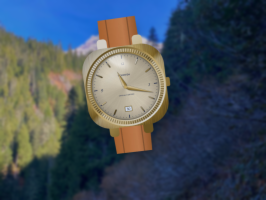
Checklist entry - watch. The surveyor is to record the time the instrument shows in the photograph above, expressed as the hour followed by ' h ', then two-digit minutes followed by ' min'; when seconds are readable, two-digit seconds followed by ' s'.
11 h 18 min
